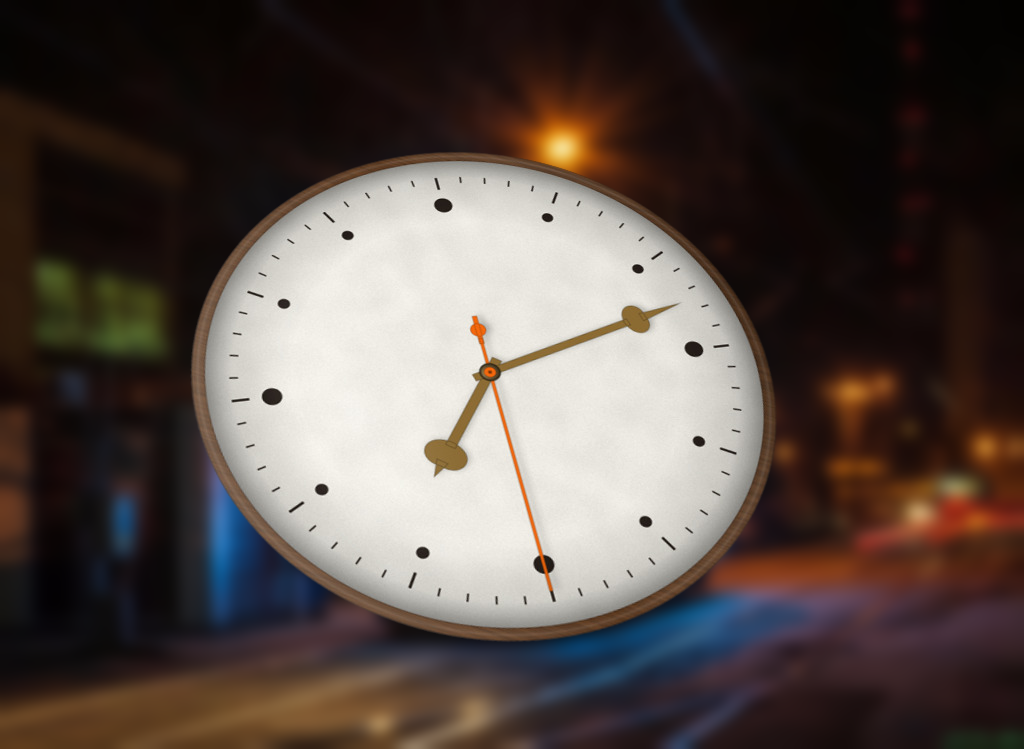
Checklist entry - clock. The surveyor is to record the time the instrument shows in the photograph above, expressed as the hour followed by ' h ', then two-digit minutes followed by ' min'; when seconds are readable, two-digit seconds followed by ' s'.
7 h 12 min 30 s
